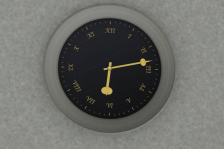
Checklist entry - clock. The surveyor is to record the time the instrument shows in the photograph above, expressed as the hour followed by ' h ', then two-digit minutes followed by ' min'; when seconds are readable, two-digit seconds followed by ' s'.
6 h 13 min
